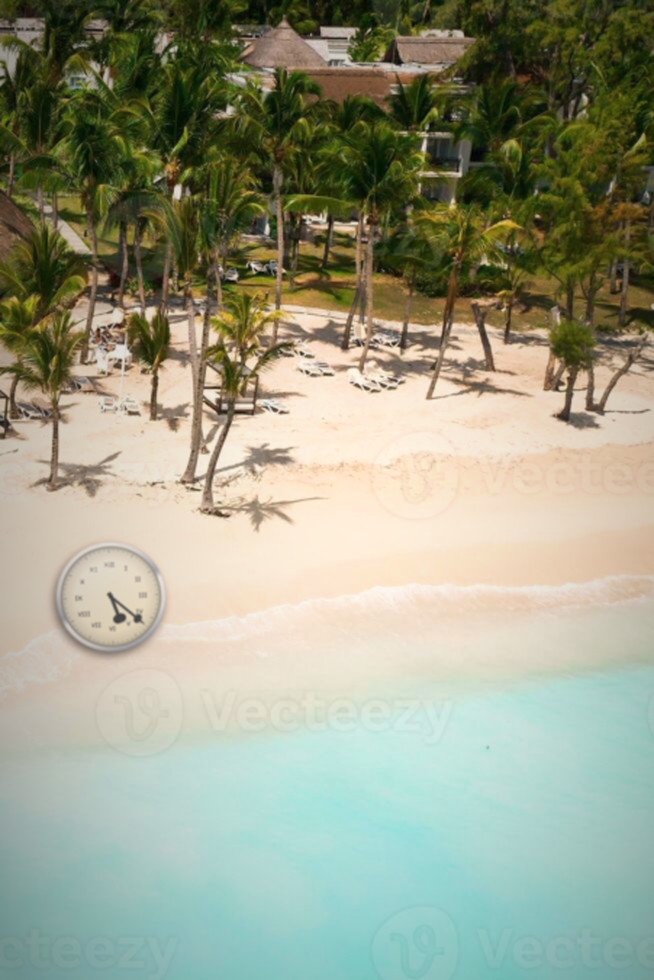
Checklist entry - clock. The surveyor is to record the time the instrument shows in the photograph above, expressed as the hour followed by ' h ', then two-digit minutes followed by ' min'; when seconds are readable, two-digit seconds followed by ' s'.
5 h 22 min
